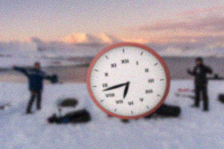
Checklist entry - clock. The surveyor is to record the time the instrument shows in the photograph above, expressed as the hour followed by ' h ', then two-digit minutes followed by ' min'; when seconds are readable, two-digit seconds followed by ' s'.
6 h 43 min
